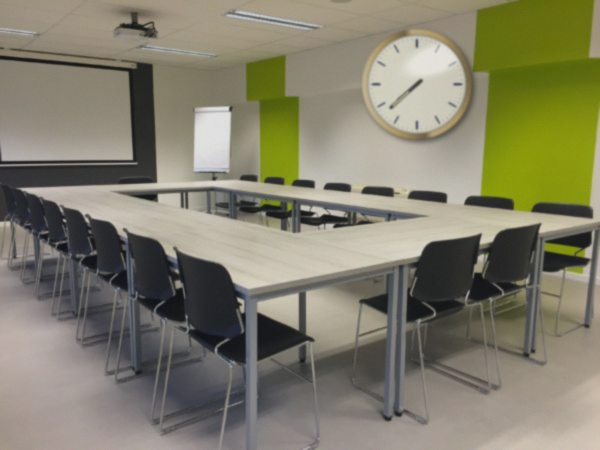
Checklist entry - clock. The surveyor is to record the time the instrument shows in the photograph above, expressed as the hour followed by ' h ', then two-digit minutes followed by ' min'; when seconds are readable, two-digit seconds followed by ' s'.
7 h 38 min
